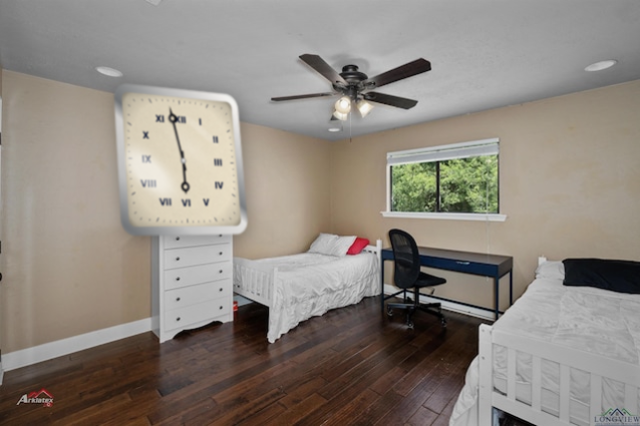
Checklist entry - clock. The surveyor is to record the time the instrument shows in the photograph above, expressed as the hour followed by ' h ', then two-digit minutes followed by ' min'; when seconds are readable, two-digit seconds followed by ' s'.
5 h 58 min
